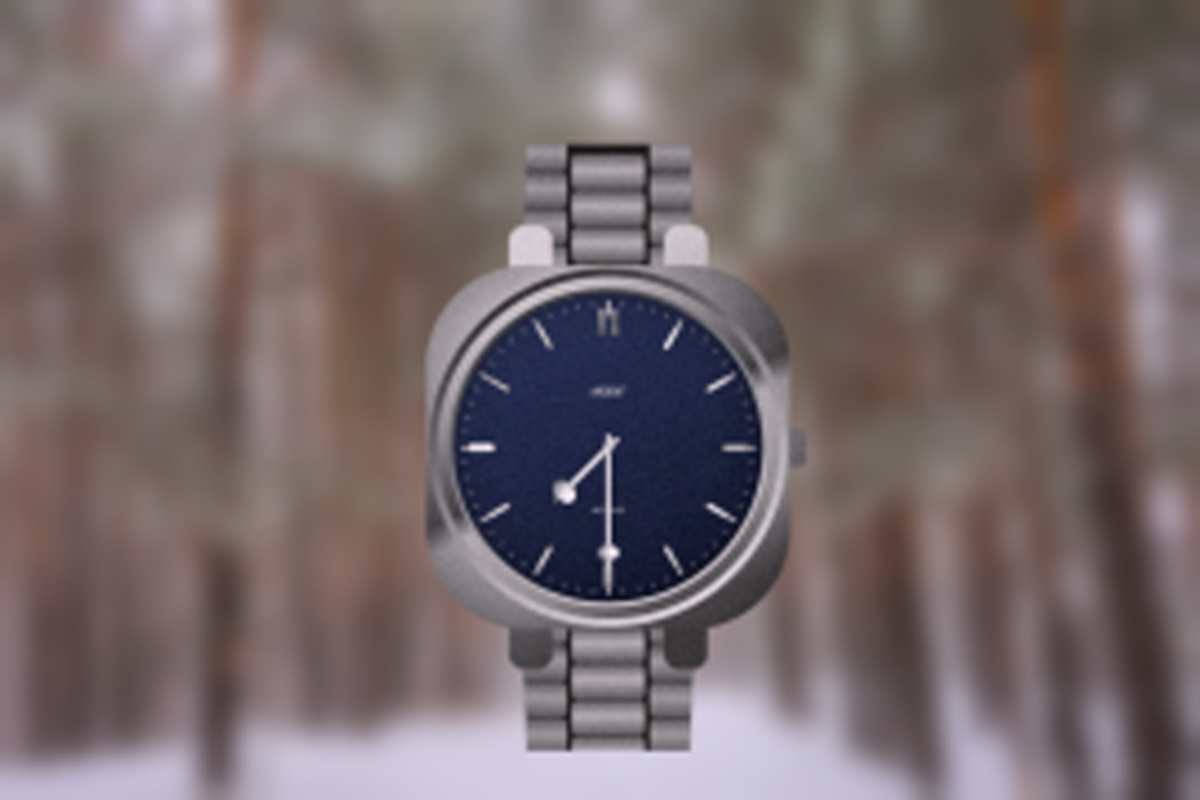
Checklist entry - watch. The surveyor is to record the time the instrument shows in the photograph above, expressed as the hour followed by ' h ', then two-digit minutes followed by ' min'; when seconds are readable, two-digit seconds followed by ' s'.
7 h 30 min
